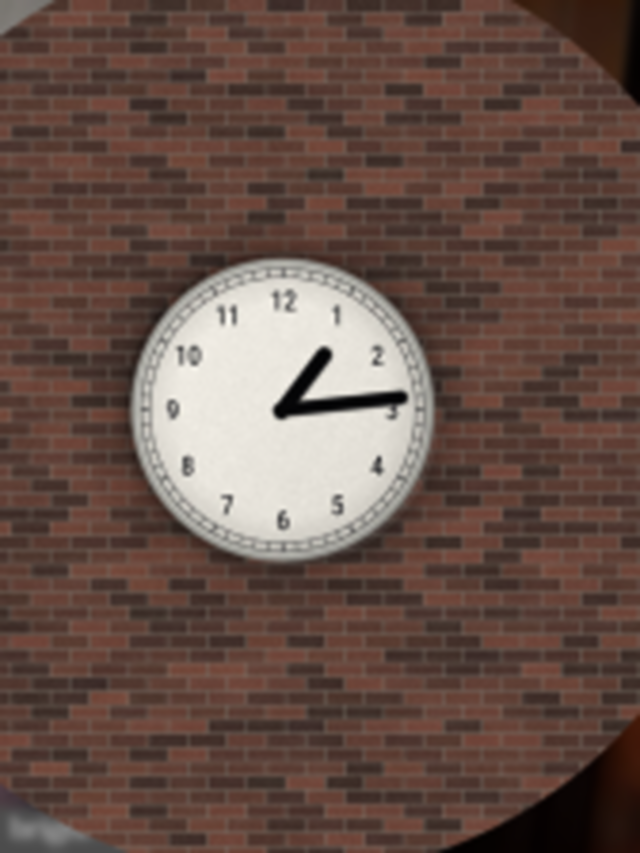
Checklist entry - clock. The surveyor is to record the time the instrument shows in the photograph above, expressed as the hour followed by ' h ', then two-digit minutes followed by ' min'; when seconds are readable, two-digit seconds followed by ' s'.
1 h 14 min
